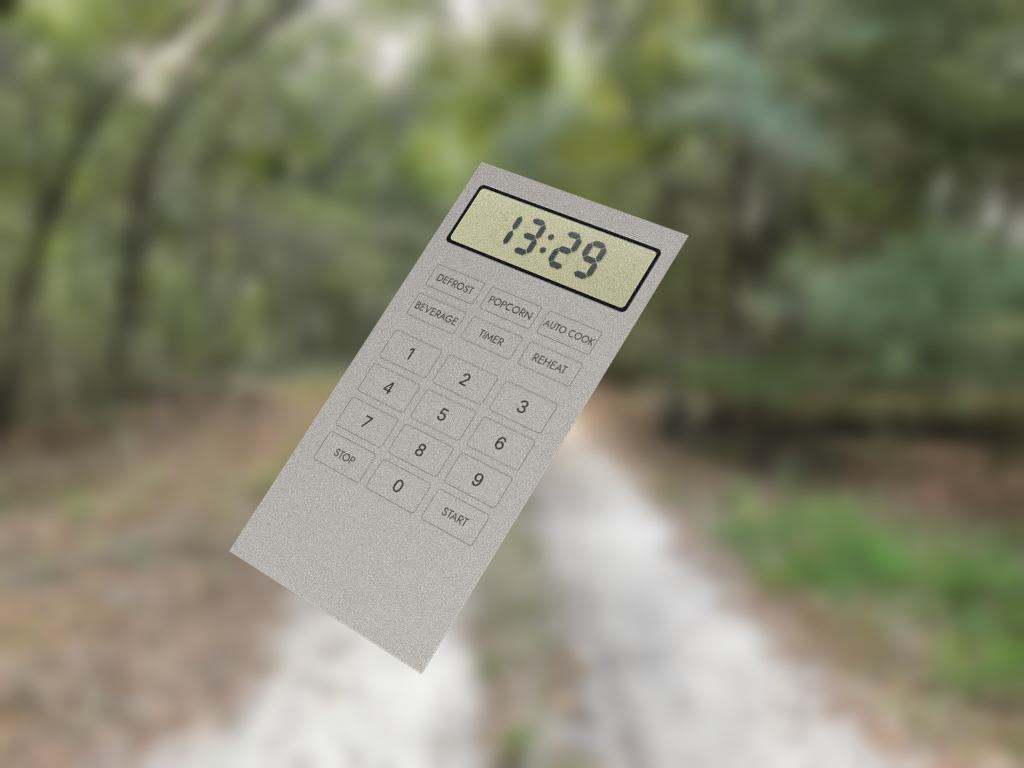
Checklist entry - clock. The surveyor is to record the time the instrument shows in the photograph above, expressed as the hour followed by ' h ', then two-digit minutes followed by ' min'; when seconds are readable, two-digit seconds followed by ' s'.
13 h 29 min
